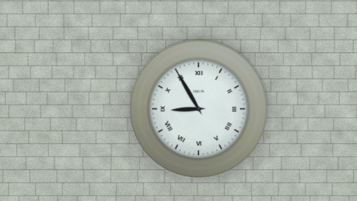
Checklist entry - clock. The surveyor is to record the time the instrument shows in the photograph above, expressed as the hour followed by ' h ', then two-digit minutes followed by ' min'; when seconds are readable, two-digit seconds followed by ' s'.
8 h 55 min
